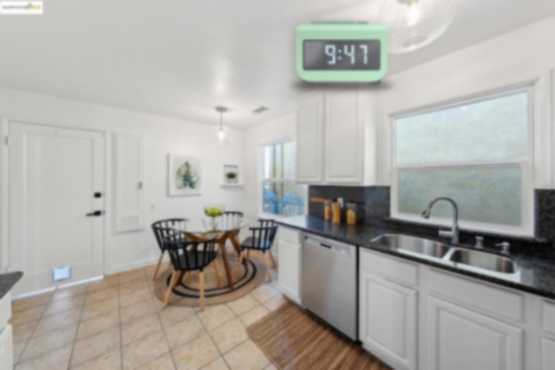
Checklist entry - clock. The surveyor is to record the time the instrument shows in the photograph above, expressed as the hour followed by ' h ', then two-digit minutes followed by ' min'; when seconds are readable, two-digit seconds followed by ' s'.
9 h 47 min
